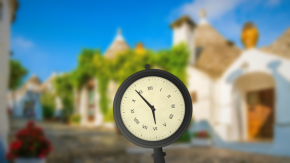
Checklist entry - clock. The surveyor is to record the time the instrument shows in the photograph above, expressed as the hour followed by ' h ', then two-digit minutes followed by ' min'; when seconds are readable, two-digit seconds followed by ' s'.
5 h 54 min
